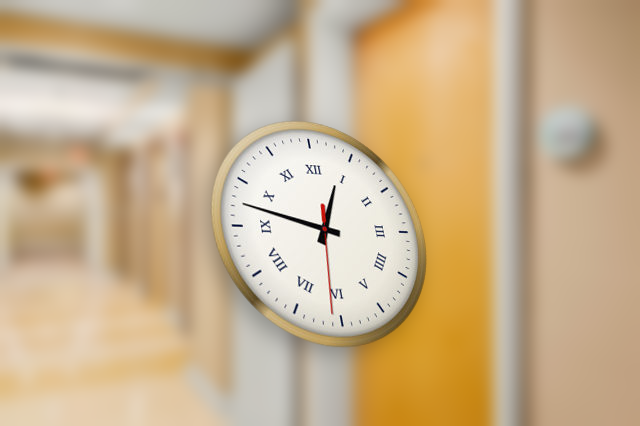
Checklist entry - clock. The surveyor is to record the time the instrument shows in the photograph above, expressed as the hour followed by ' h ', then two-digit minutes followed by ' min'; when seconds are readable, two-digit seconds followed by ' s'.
12 h 47 min 31 s
